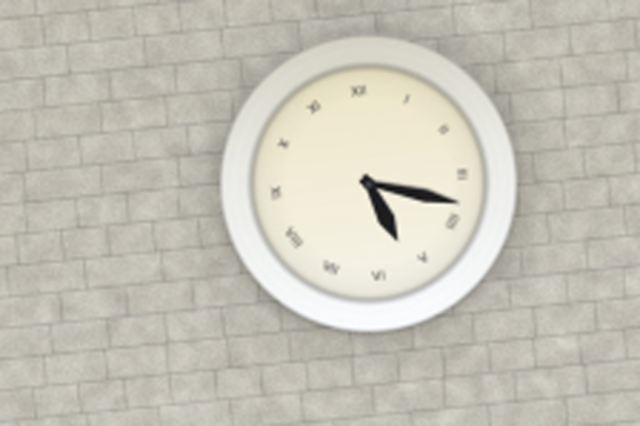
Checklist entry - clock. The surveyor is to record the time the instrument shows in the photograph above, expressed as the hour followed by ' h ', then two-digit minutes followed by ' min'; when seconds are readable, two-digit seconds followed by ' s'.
5 h 18 min
